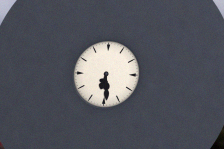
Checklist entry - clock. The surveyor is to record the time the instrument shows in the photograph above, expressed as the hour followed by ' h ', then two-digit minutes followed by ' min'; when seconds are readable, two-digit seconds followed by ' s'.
6 h 29 min
